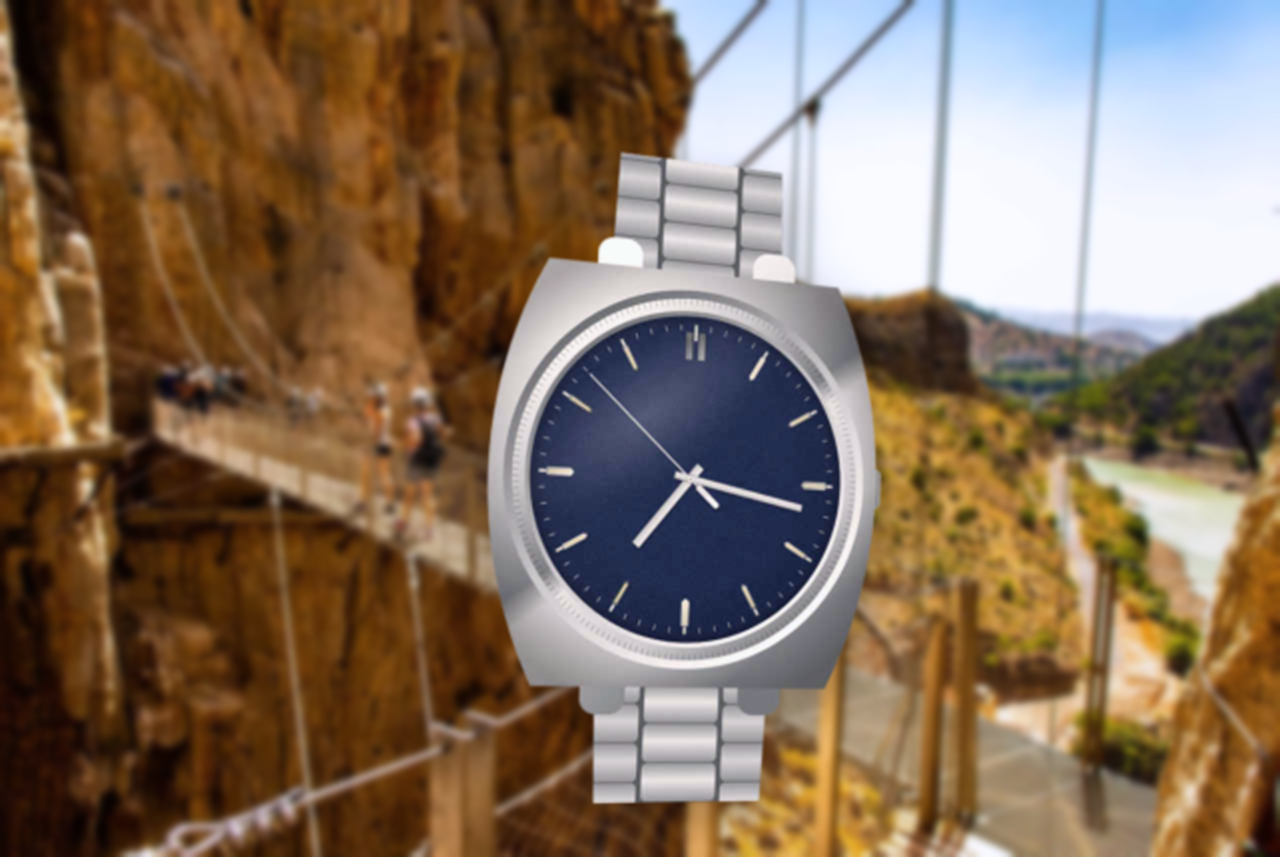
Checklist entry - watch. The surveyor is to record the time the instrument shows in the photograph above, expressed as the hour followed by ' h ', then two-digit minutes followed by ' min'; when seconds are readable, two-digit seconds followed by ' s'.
7 h 16 min 52 s
